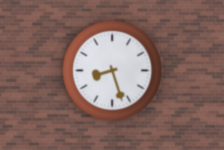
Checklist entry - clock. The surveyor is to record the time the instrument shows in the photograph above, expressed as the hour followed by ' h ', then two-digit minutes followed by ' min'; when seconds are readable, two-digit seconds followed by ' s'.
8 h 27 min
